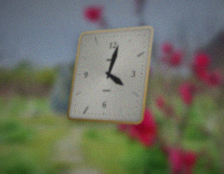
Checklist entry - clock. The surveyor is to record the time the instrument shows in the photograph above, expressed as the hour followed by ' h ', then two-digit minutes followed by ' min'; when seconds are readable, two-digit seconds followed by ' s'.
4 h 02 min
